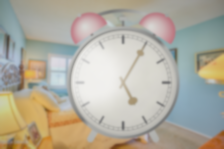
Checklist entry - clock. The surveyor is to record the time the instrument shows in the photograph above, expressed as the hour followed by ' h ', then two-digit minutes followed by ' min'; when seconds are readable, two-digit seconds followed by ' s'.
5 h 05 min
